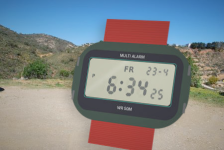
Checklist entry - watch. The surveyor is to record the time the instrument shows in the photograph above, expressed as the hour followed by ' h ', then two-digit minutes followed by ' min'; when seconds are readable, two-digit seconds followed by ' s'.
6 h 34 min 25 s
